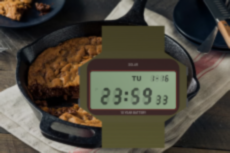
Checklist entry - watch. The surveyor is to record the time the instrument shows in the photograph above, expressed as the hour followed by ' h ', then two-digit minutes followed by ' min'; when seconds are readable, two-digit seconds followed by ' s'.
23 h 59 min 33 s
